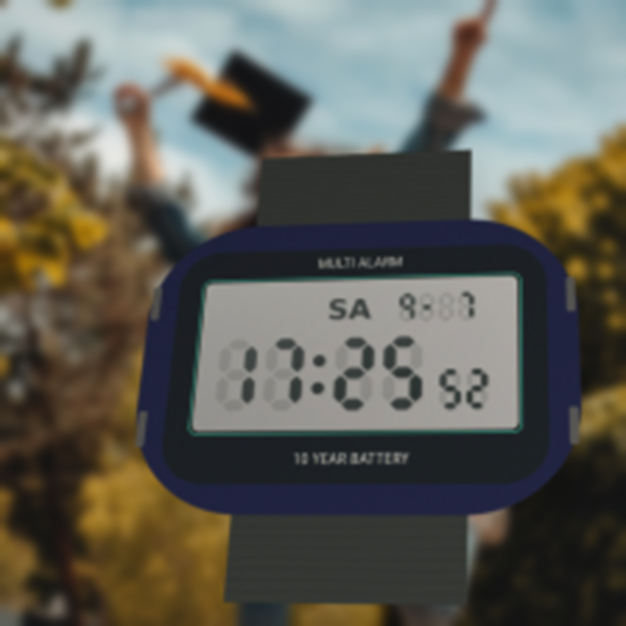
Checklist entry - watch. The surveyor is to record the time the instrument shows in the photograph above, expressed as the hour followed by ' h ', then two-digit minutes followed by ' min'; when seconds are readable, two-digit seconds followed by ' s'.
17 h 25 min 52 s
